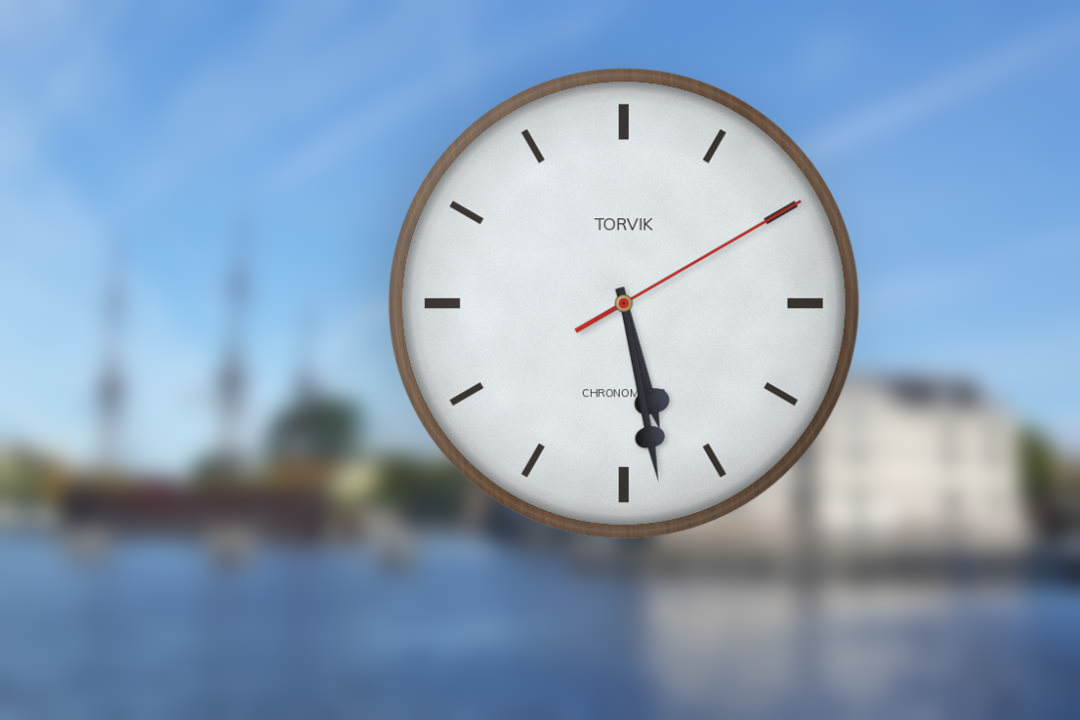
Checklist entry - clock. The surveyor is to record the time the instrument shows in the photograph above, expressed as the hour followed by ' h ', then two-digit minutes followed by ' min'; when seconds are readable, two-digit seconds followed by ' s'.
5 h 28 min 10 s
